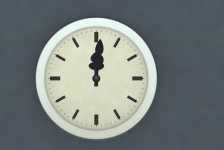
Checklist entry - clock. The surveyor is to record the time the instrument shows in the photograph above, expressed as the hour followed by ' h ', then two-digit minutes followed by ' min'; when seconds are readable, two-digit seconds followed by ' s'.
12 h 01 min
